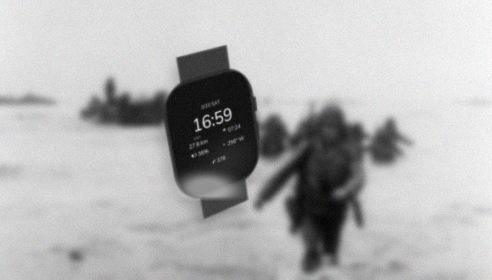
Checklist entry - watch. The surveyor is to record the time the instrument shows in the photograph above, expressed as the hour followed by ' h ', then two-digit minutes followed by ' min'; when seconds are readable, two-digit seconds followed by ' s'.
16 h 59 min
